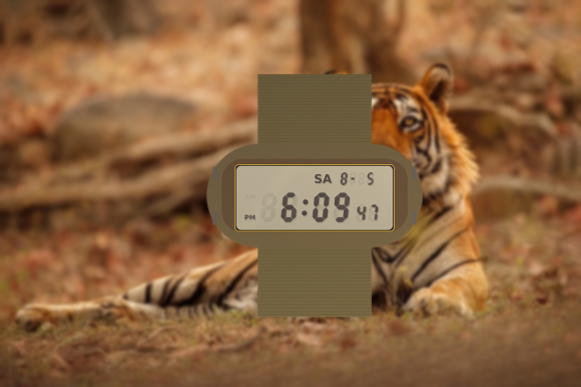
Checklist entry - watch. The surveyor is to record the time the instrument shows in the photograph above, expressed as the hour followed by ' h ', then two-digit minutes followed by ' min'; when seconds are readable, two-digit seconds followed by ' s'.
6 h 09 min 47 s
